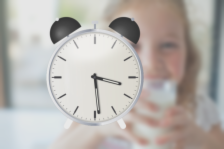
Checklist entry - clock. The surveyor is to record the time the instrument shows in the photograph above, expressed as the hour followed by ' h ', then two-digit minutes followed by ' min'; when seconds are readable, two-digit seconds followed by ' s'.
3 h 29 min
